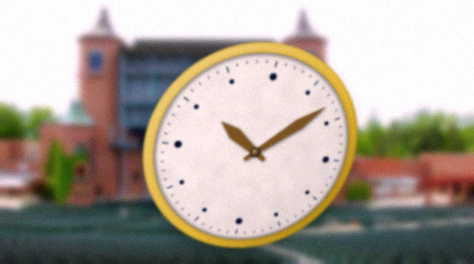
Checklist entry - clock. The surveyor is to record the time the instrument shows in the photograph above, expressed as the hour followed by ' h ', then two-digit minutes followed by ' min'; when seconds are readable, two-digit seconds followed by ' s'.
10 h 08 min
